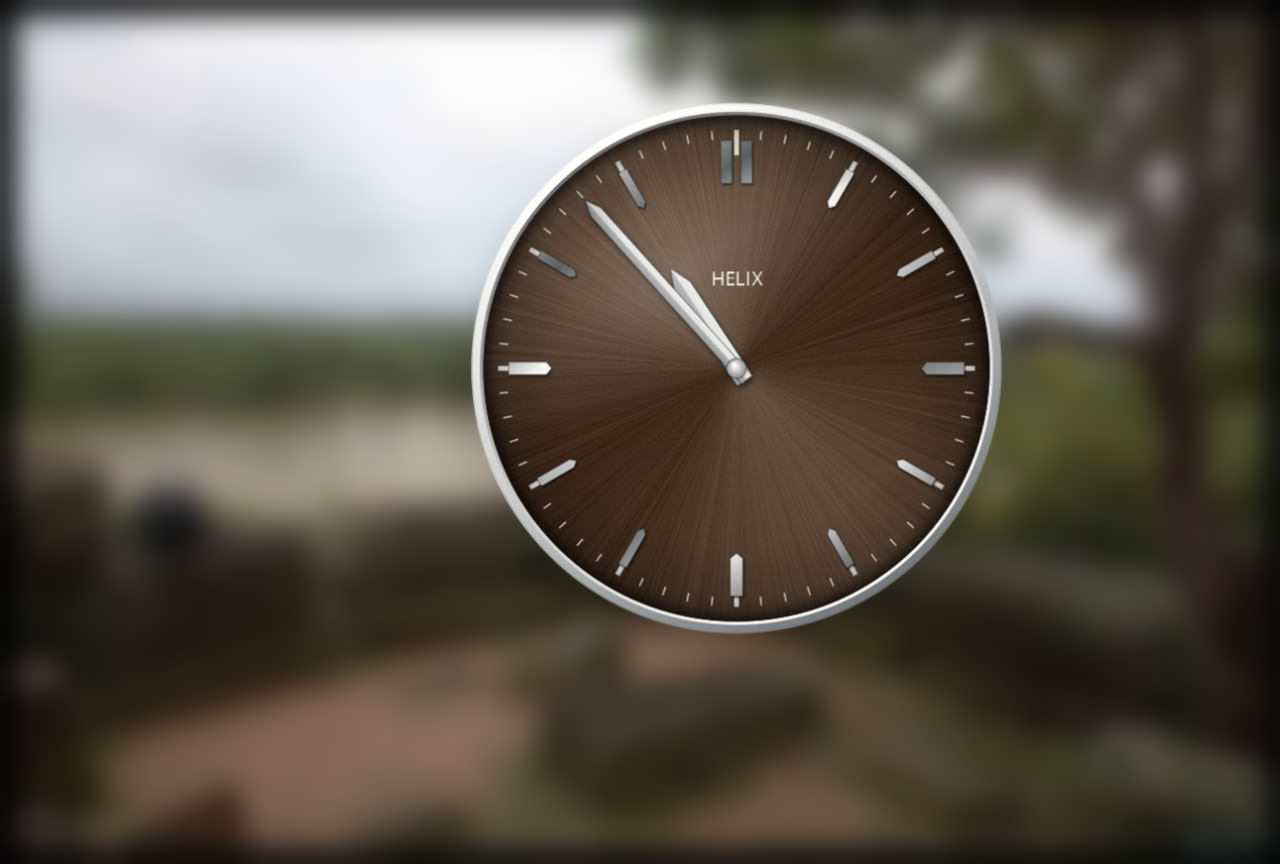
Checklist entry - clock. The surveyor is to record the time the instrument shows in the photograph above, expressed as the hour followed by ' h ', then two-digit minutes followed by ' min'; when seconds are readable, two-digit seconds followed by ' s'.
10 h 53 min
